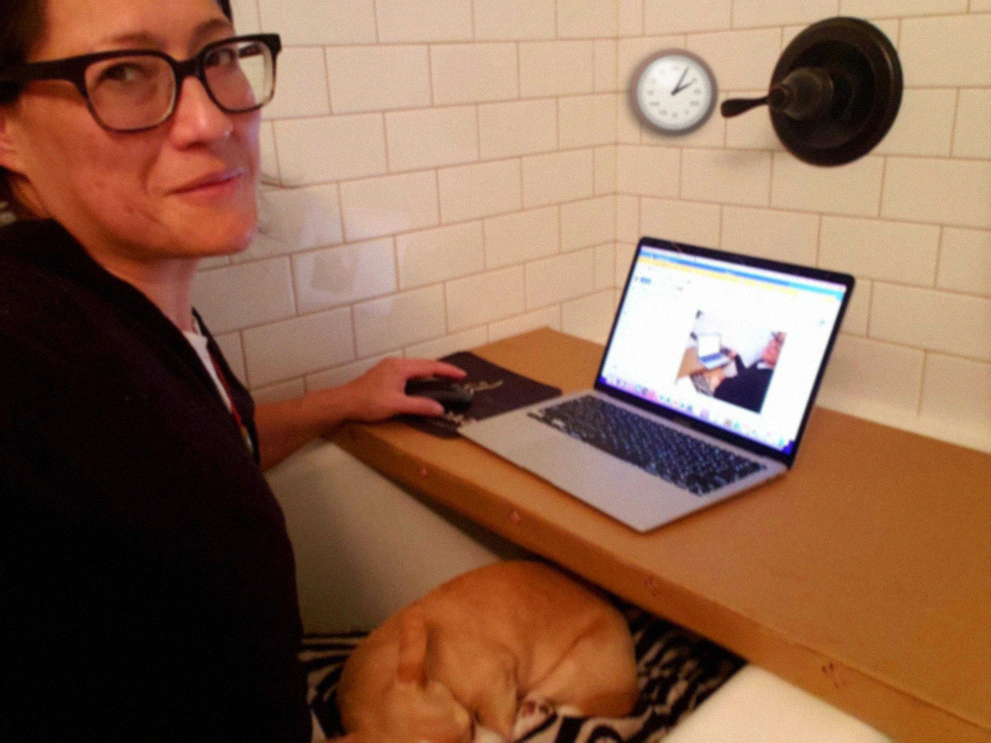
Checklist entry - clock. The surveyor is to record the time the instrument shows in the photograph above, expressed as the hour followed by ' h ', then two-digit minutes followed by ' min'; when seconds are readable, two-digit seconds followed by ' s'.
2 h 05 min
